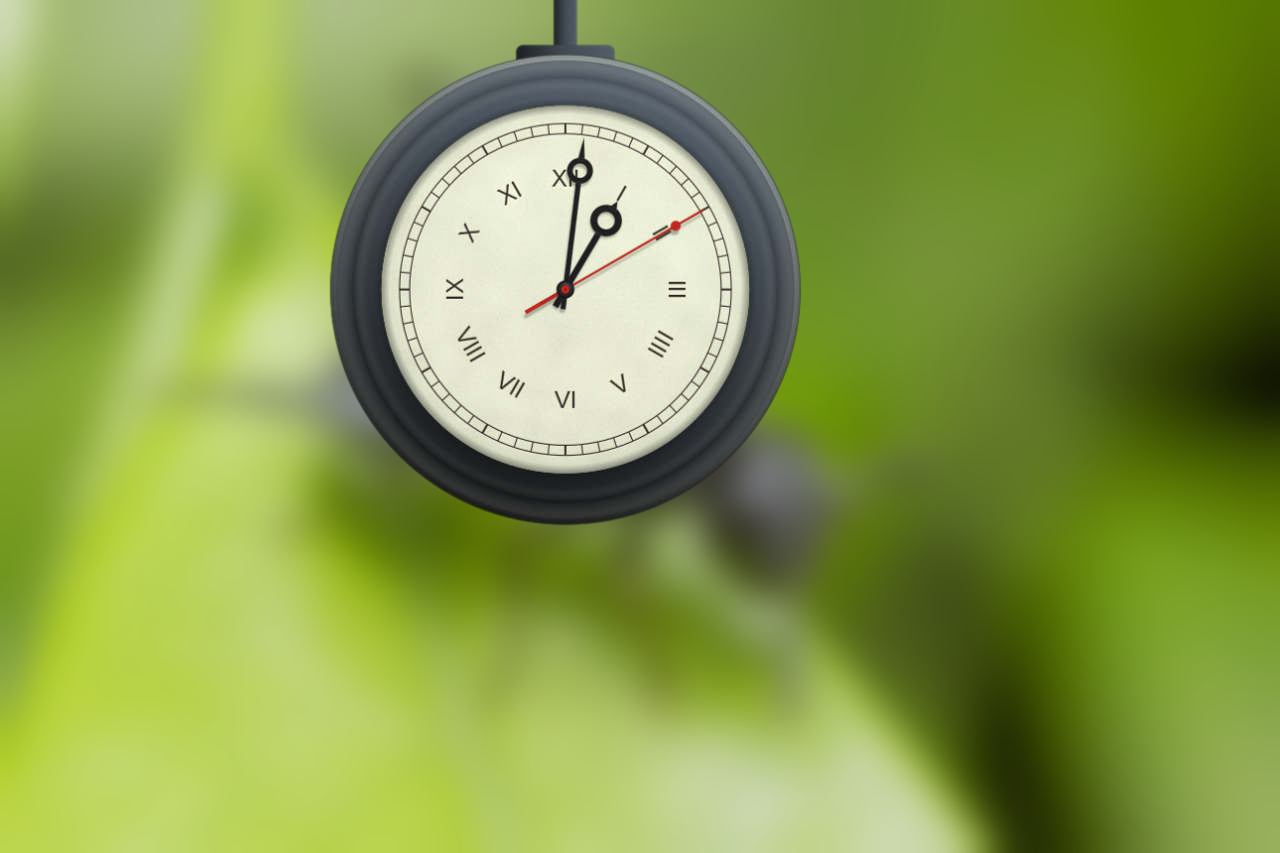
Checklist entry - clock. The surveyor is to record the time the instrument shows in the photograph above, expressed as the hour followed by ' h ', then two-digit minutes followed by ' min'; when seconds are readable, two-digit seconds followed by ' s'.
1 h 01 min 10 s
